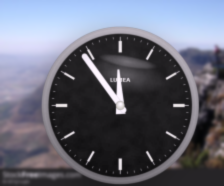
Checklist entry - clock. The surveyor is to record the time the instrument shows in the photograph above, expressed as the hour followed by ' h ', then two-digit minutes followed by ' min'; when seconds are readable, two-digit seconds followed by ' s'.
11 h 54 min
